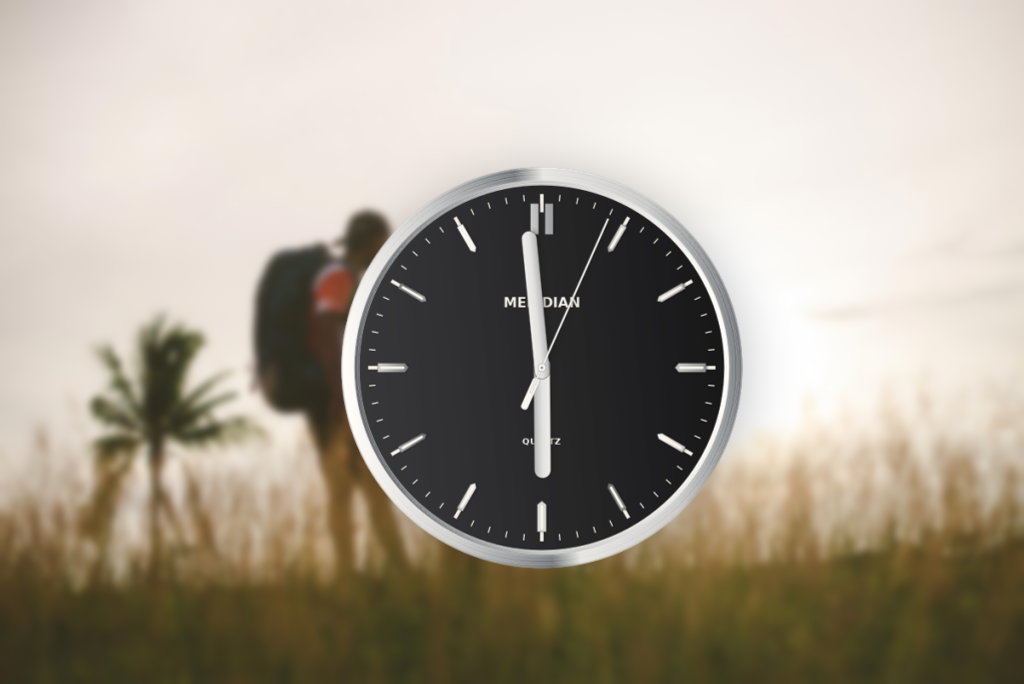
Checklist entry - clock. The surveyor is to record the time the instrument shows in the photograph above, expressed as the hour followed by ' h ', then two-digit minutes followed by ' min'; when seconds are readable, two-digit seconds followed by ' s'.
5 h 59 min 04 s
